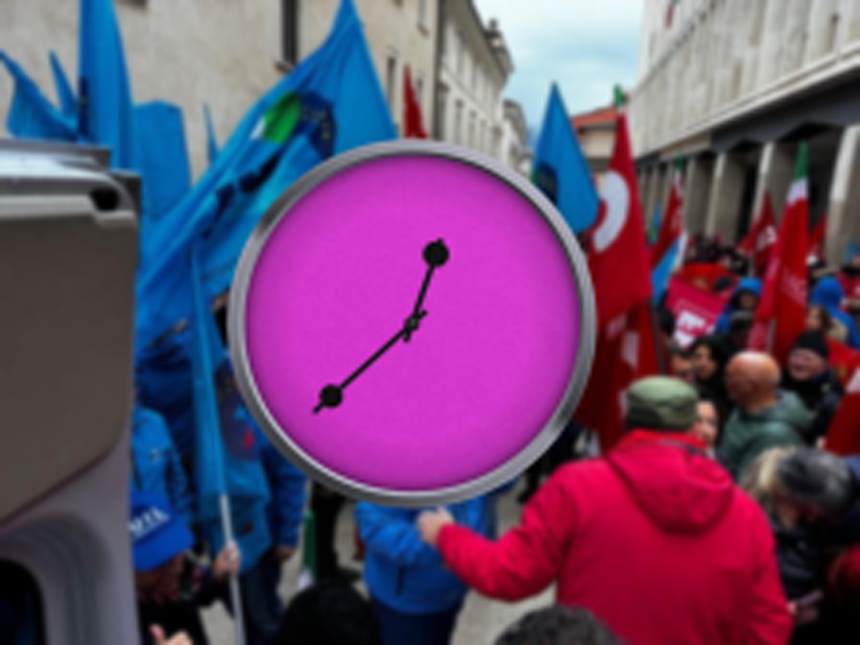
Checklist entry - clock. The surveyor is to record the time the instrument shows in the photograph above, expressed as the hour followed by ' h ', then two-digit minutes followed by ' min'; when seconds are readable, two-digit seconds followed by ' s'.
12 h 38 min
